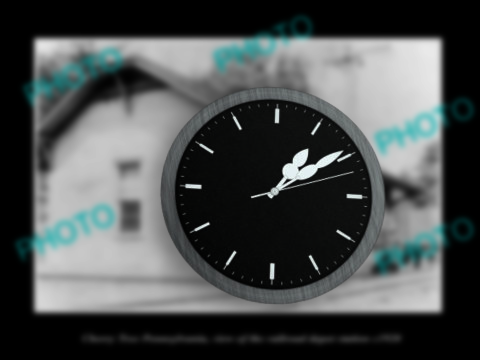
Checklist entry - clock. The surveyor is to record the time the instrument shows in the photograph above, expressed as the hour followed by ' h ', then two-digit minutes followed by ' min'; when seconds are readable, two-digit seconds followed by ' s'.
1 h 09 min 12 s
